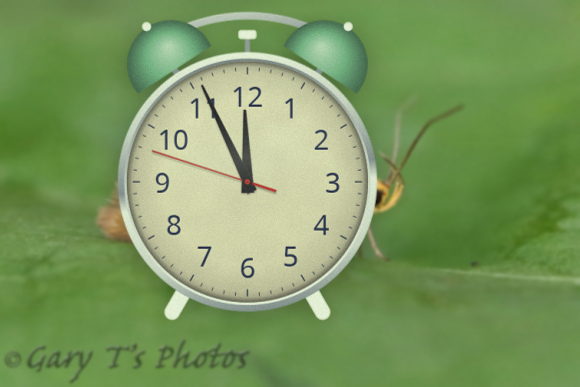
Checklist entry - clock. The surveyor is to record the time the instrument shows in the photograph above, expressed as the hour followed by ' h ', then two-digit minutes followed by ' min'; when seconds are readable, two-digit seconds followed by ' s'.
11 h 55 min 48 s
